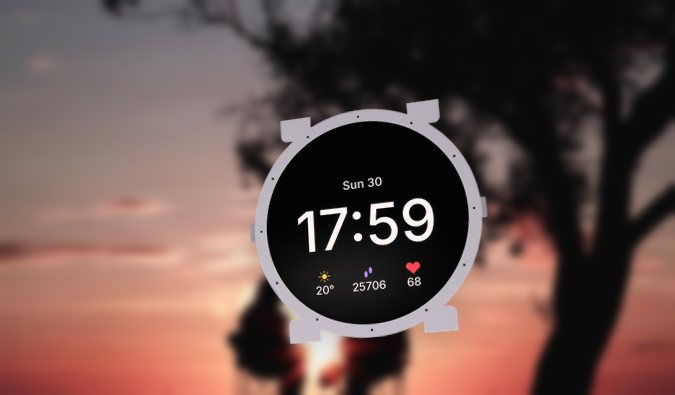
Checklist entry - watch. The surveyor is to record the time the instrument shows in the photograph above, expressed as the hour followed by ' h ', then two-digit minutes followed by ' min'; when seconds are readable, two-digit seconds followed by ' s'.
17 h 59 min
